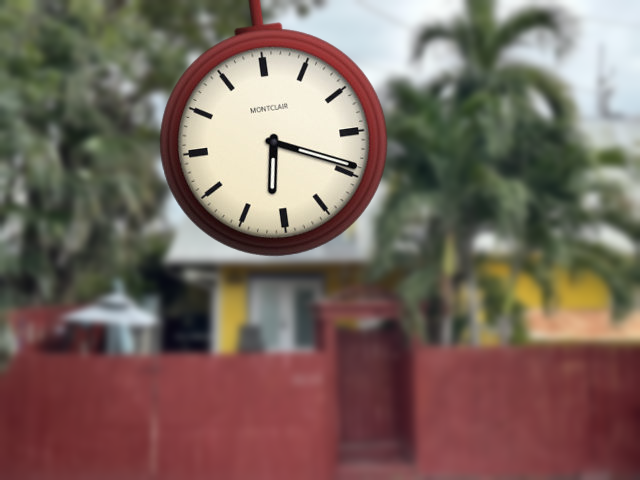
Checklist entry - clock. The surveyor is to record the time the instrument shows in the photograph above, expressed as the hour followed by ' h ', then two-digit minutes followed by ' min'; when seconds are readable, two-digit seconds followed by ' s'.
6 h 19 min
